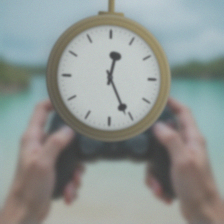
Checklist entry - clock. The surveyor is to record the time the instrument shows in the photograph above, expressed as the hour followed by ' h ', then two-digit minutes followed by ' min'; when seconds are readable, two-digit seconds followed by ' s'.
12 h 26 min
